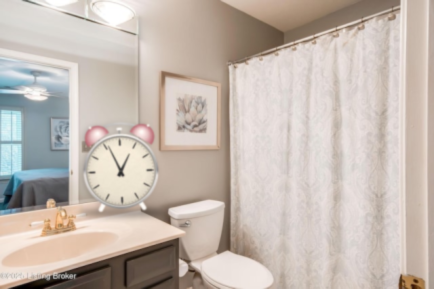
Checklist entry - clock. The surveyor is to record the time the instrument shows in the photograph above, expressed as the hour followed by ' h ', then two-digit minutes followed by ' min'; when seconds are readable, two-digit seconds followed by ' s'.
12 h 56 min
